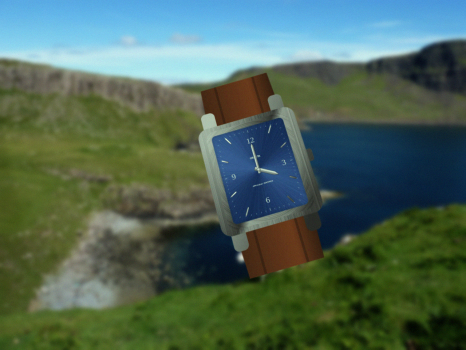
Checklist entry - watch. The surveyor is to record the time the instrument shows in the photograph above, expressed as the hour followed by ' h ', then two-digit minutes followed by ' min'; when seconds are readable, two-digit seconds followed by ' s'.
4 h 00 min
